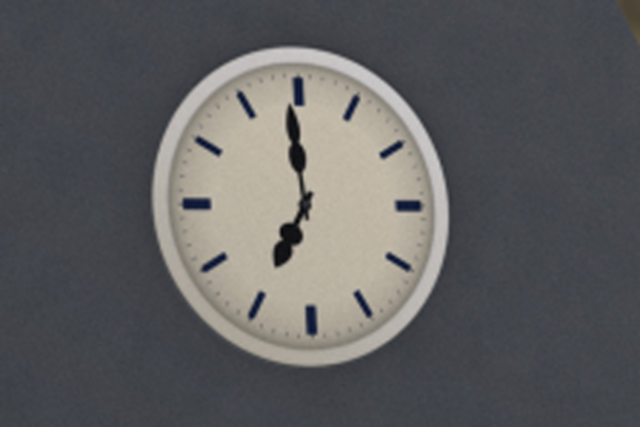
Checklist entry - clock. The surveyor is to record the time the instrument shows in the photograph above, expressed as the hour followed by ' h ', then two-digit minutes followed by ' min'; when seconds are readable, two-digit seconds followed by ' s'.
6 h 59 min
